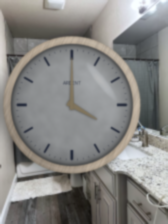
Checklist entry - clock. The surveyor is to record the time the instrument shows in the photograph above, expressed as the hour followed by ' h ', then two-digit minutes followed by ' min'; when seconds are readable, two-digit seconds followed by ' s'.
4 h 00 min
